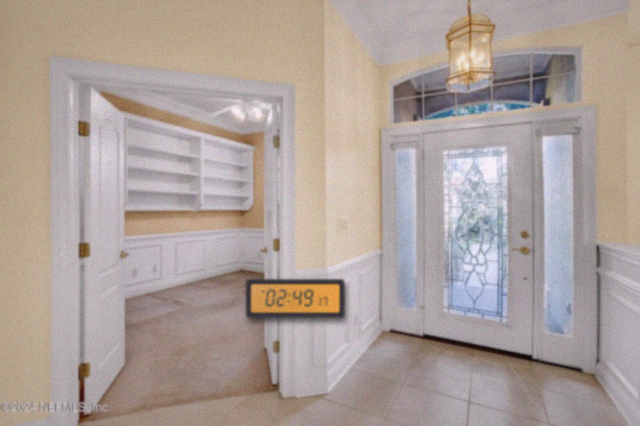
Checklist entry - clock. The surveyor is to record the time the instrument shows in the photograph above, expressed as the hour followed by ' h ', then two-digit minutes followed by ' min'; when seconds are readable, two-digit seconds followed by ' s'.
2 h 49 min
